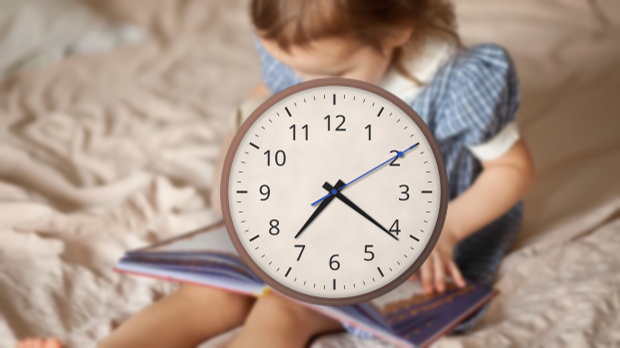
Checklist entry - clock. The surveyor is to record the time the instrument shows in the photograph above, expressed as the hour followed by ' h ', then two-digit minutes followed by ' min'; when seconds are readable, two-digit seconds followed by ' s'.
7 h 21 min 10 s
